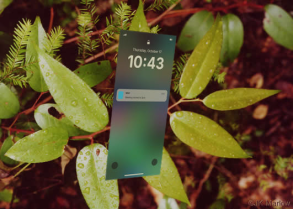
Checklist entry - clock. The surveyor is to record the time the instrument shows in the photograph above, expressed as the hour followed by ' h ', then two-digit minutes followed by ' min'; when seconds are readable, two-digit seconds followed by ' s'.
10 h 43 min
